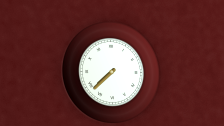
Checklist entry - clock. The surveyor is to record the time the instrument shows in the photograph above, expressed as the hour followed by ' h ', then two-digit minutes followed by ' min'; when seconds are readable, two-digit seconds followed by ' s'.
7 h 38 min
